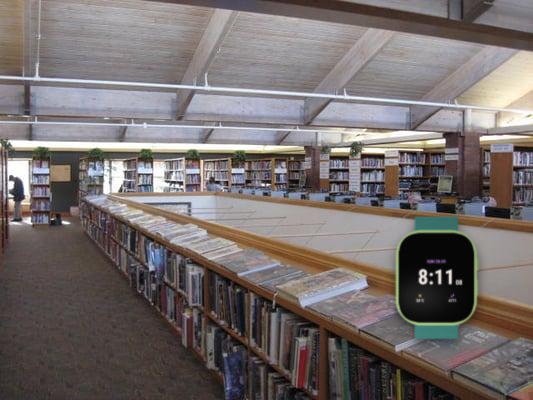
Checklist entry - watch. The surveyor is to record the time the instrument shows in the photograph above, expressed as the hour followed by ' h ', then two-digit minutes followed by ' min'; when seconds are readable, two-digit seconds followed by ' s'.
8 h 11 min
